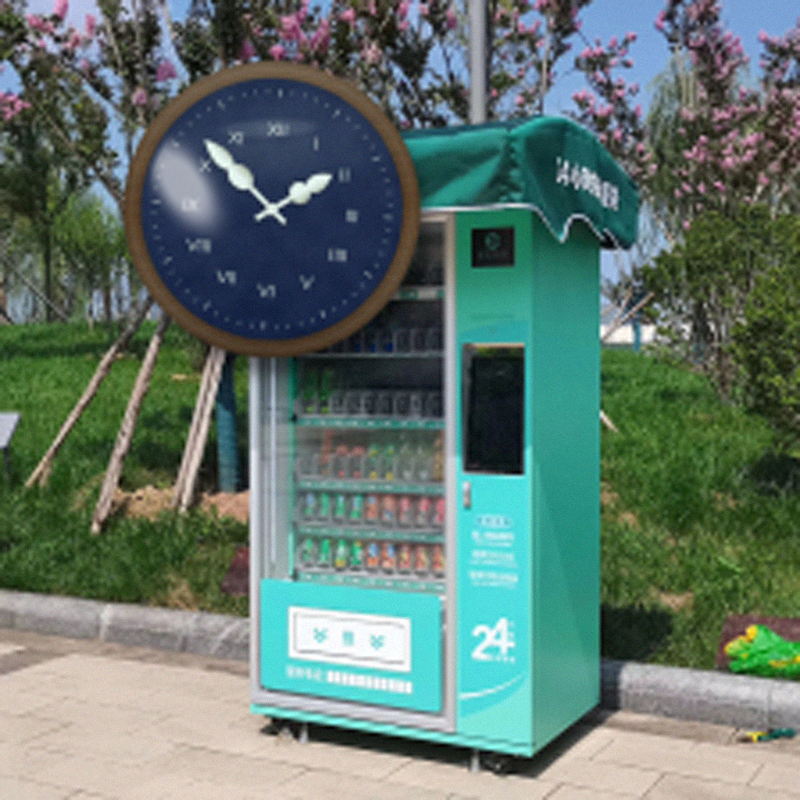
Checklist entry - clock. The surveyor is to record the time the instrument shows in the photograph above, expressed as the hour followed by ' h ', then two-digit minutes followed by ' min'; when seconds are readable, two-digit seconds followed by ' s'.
1 h 52 min
